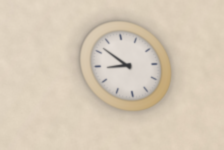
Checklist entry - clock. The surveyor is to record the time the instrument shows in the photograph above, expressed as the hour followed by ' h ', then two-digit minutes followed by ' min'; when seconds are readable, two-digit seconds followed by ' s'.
8 h 52 min
